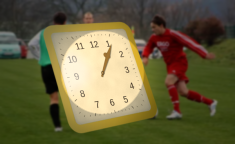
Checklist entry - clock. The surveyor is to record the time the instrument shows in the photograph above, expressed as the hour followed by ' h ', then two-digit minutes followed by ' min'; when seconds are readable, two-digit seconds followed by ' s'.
1 h 06 min
